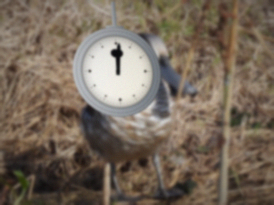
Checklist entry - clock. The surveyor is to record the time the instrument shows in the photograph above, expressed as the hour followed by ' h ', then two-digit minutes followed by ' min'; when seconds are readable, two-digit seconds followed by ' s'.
12 h 01 min
